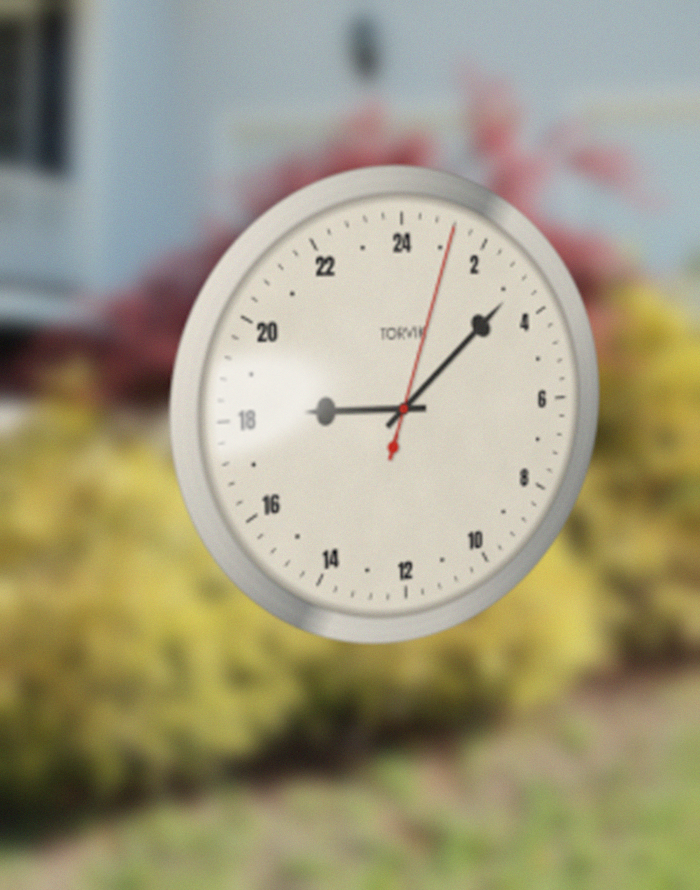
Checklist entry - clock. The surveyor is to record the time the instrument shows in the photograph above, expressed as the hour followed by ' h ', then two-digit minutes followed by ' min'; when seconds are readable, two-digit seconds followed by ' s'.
18 h 08 min 03 s
